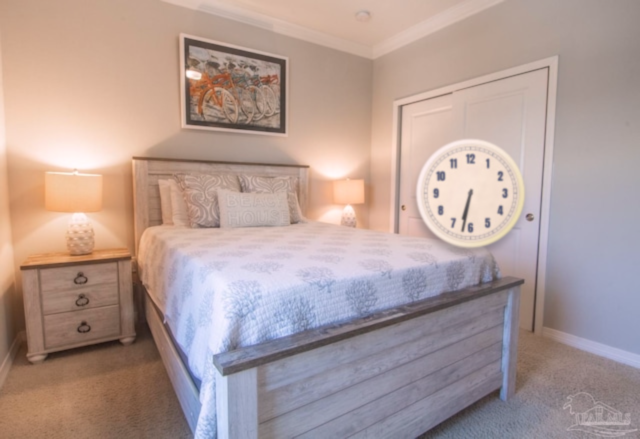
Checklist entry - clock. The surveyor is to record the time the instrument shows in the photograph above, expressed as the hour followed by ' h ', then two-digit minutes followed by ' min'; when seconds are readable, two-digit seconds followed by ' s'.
6 h 32 min
